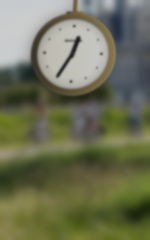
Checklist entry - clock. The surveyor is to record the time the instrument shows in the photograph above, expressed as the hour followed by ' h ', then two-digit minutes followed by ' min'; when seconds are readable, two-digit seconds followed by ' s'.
12 h 35 min
